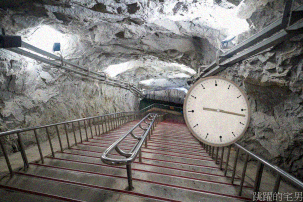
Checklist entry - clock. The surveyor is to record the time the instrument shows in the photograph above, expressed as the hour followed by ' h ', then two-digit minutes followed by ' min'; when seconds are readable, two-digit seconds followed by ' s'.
9 h 17 min
